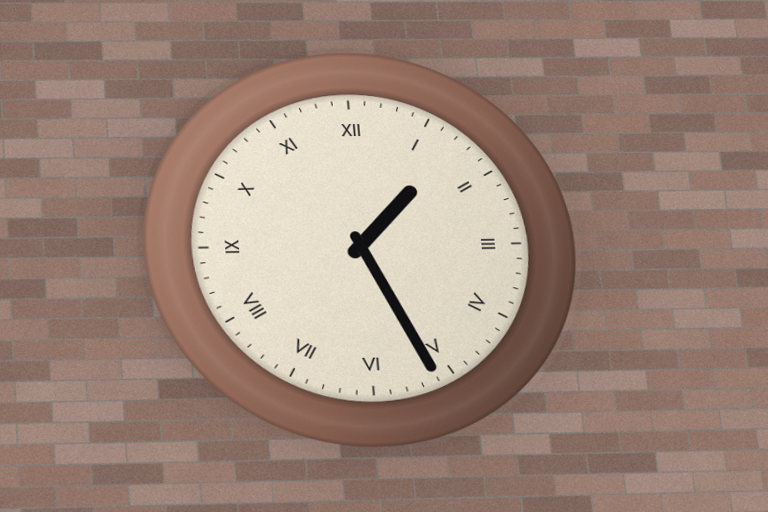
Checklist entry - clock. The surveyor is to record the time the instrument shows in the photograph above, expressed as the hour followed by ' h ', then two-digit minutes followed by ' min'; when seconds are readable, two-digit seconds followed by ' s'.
1 h 26 min
